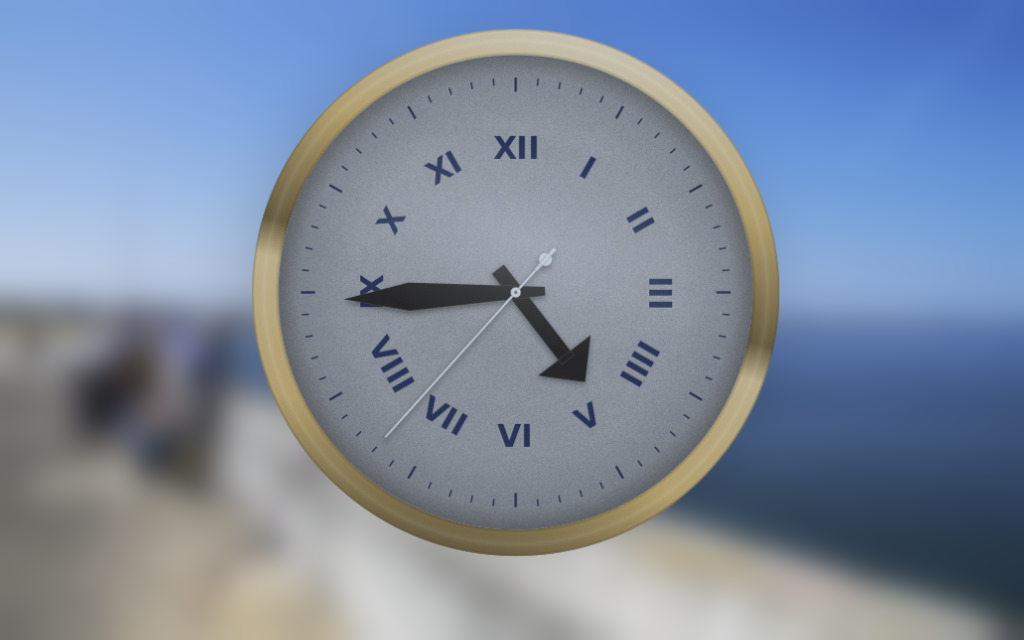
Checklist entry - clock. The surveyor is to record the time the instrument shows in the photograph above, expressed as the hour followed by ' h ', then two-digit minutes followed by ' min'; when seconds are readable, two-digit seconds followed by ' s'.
4 h 44 min 37 s
